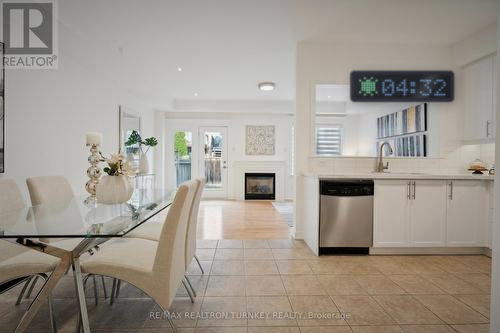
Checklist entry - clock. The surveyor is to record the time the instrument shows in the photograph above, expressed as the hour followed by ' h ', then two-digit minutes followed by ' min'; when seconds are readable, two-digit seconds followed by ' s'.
4 h 32 min
